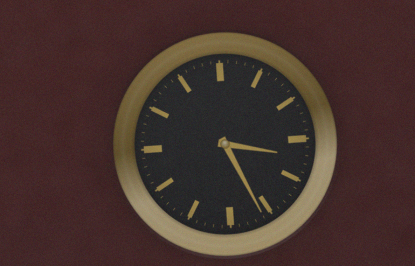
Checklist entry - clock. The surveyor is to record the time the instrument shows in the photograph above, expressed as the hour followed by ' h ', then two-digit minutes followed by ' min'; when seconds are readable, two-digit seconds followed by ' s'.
3 h 26 min
